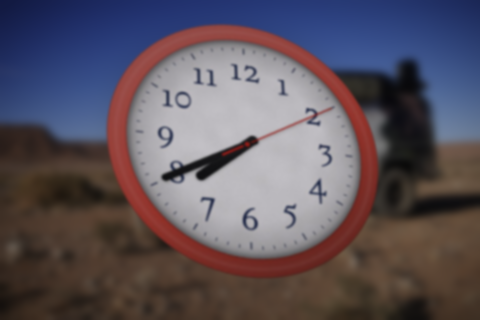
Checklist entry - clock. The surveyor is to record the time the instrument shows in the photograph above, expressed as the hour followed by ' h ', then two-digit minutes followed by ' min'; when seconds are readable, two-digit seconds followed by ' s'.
7 h 40 min 10 s
